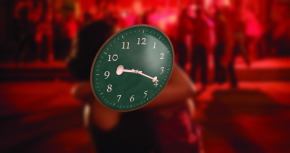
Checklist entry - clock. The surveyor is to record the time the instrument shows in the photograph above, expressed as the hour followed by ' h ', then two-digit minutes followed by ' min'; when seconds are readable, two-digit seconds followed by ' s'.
9 h 19 min
